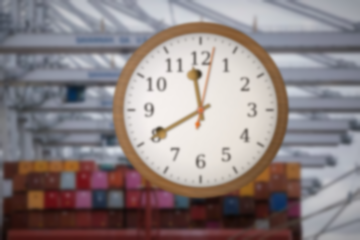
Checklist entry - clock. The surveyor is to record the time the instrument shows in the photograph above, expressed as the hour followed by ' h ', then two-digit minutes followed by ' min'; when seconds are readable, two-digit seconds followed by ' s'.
11 h 40 min 02 s
